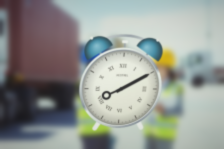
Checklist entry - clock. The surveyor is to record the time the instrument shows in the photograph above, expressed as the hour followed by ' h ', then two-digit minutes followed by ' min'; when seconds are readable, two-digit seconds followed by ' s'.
8 h 10 min
